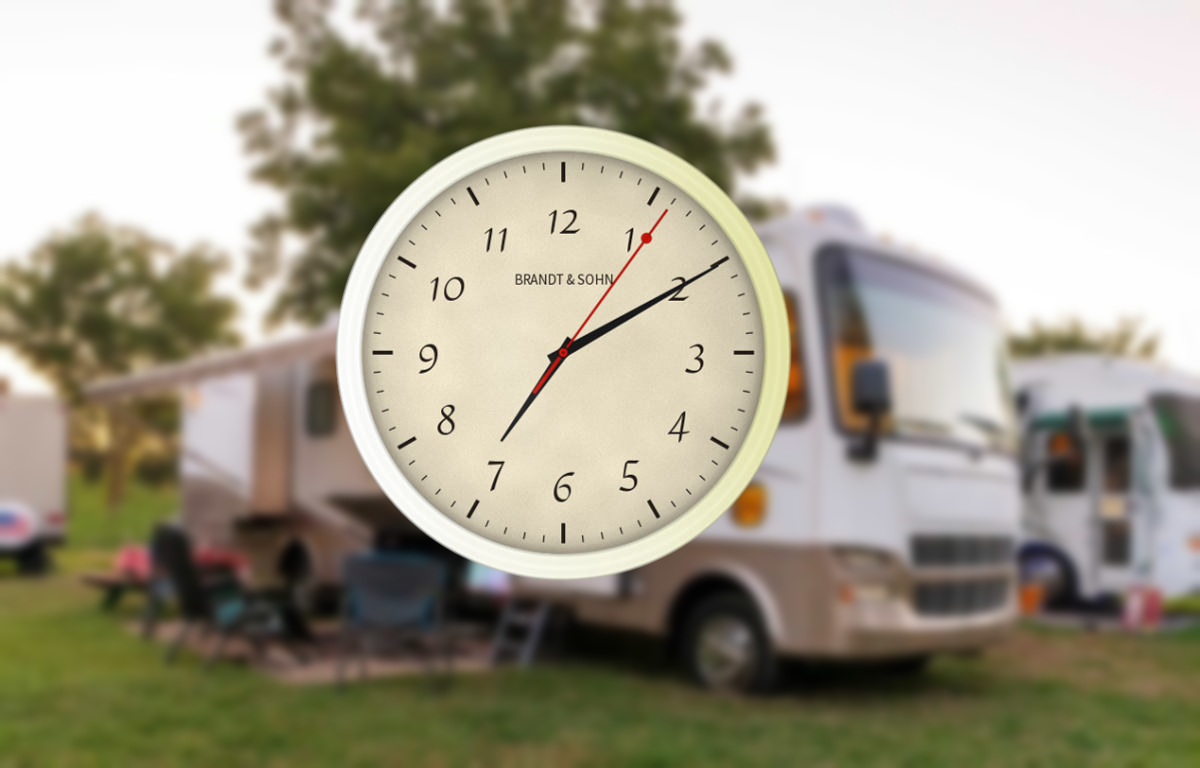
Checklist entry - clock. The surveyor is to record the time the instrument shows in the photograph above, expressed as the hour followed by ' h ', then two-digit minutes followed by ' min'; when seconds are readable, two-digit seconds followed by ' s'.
7 h 10 min 06 s
